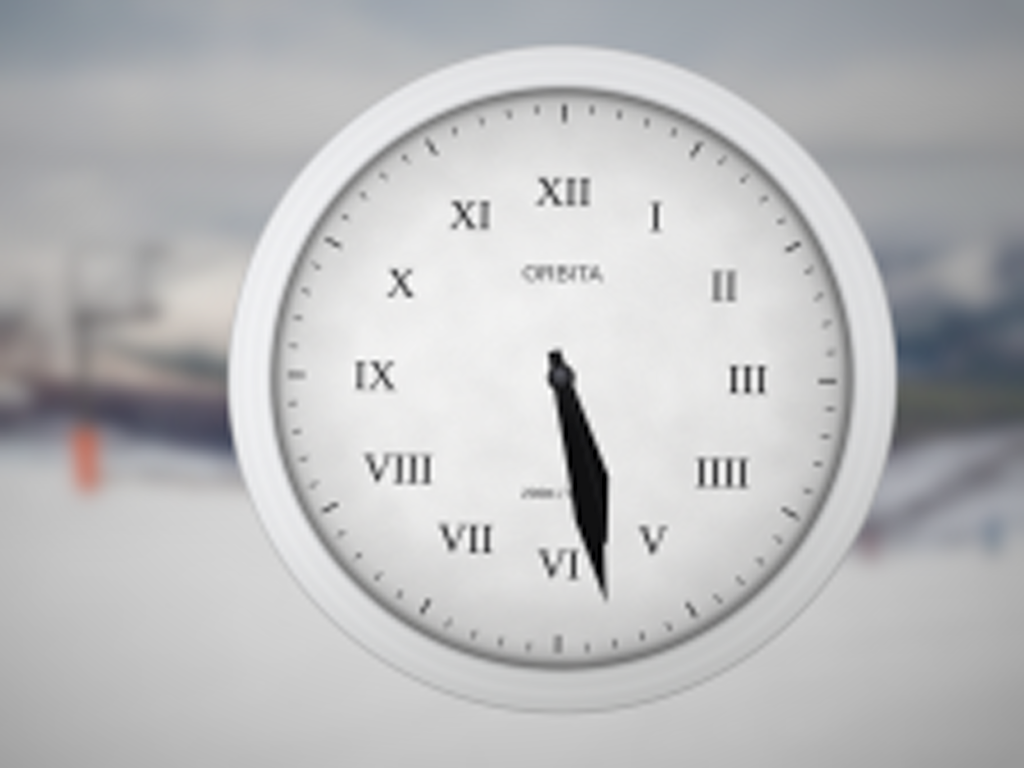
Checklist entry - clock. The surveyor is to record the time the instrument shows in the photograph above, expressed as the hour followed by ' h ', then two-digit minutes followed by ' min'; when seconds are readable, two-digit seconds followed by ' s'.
5 h 28 min
